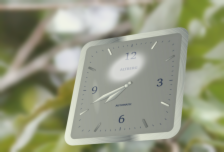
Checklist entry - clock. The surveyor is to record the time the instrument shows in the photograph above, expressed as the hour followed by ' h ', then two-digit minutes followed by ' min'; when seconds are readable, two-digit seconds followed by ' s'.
7 h 41 min
